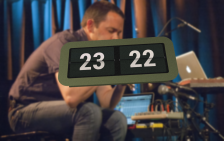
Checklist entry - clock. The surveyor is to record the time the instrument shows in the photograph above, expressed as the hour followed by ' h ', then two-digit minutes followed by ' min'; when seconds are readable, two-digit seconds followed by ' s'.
23 h 22 min
